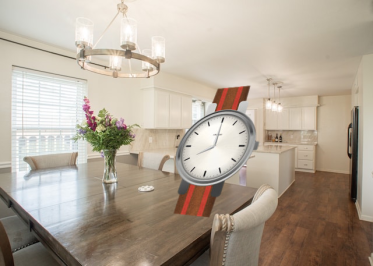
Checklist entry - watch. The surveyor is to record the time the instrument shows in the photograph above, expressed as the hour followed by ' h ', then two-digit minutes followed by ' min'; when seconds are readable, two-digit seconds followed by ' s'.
8 h 00 min
